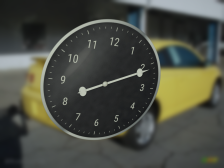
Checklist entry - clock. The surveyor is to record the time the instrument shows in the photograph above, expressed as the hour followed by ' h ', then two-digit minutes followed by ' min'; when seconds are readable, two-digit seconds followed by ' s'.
8 h 11 min
